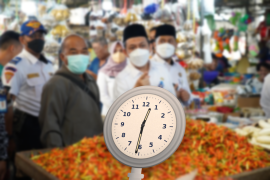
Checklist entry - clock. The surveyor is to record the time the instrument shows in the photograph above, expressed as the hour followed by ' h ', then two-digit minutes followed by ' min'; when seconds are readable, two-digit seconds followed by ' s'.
12 h 31 min
